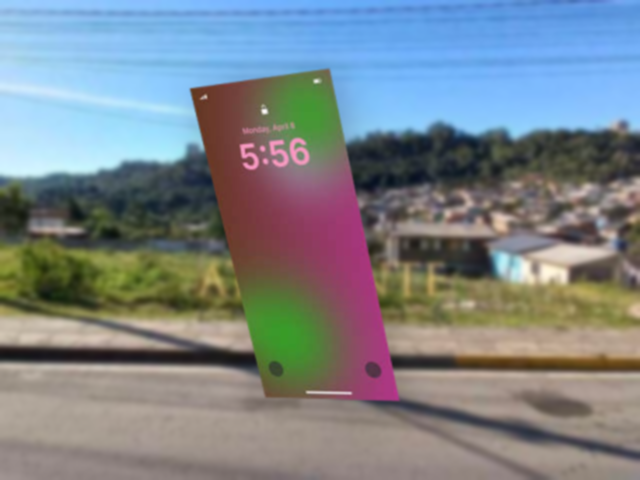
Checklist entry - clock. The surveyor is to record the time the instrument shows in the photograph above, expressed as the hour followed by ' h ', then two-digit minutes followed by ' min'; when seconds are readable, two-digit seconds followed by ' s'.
5 h 56 min
